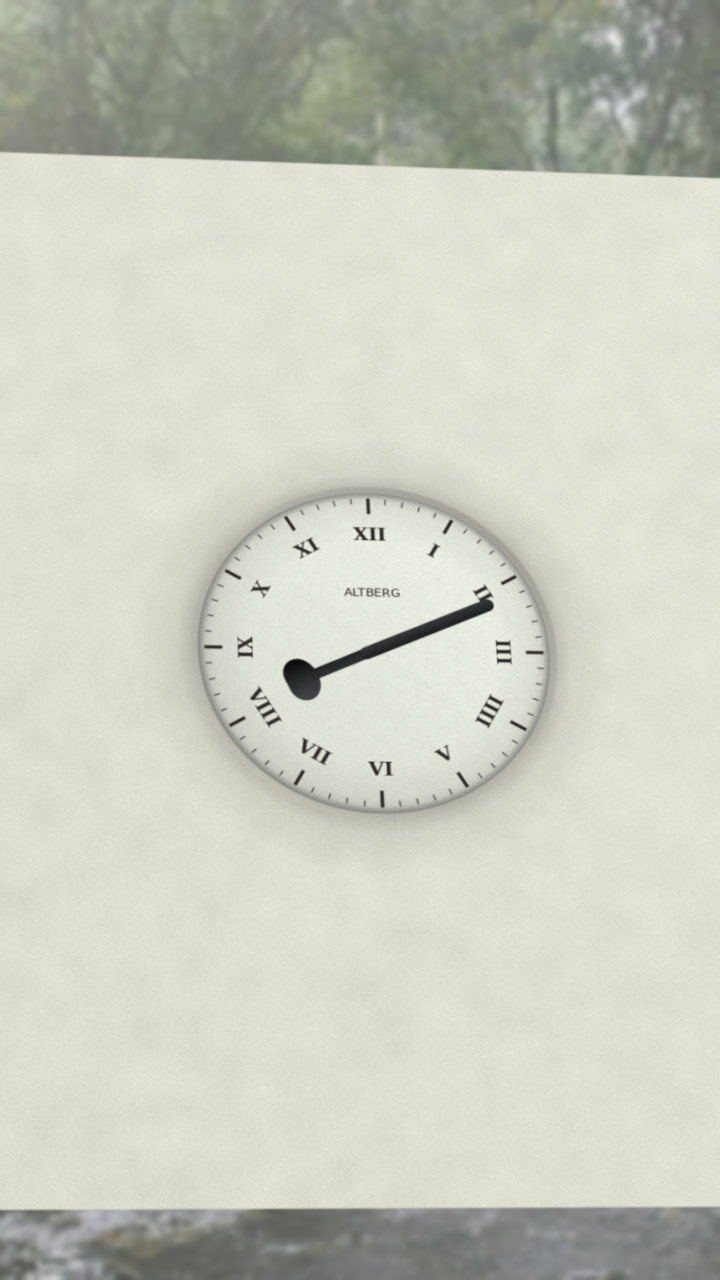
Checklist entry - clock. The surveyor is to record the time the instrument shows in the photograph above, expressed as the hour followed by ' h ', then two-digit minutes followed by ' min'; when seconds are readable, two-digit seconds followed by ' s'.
8 h 11 min
